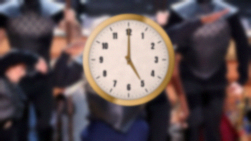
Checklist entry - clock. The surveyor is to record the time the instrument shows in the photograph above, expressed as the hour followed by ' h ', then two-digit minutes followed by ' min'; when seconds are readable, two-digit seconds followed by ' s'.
5 h 00 min
